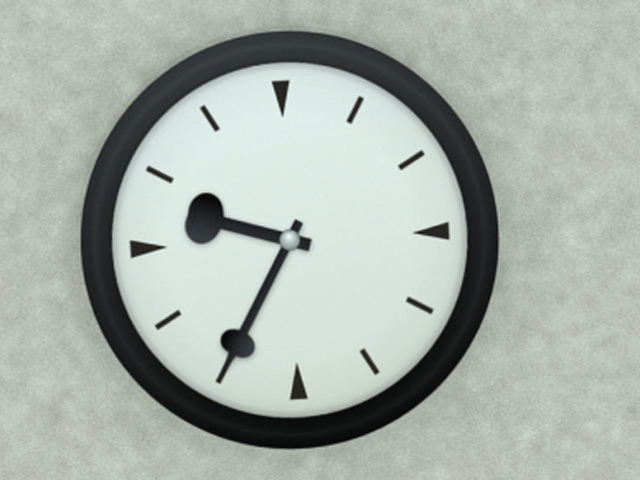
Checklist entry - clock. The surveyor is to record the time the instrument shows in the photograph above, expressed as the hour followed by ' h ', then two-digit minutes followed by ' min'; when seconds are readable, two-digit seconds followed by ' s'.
9 h 35 min
